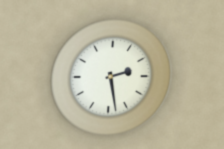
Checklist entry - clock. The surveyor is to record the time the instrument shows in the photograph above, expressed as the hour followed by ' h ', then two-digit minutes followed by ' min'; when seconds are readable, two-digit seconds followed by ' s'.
2 h 28 min
